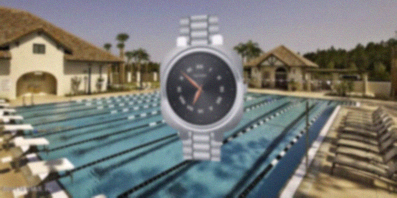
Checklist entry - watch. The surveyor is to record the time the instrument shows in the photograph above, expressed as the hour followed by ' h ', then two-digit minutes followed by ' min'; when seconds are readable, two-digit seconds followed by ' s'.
6 h 52 min
